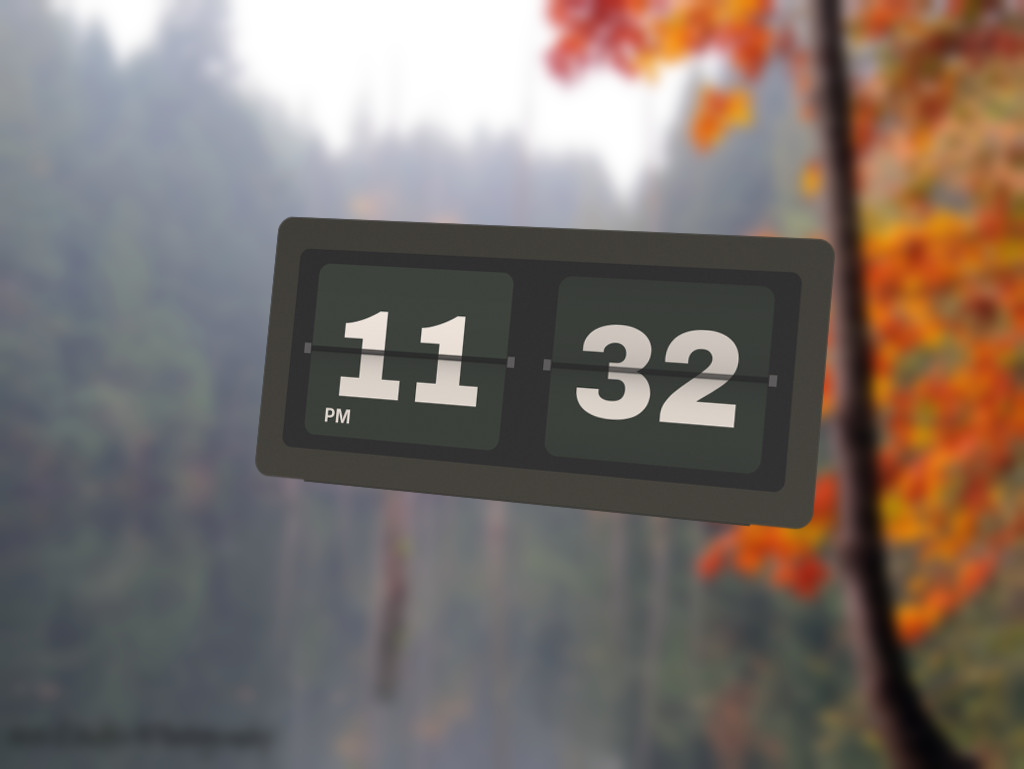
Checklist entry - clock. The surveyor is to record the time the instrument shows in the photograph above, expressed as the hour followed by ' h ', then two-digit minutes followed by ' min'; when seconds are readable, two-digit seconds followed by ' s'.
11 h 32 min
